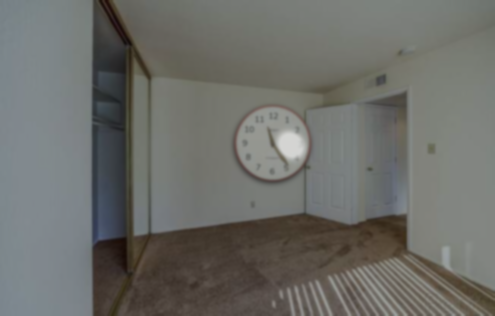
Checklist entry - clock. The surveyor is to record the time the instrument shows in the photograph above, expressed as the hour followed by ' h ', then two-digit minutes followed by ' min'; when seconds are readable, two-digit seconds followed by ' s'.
11 h 24 min
